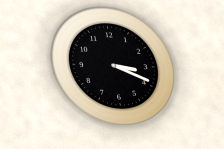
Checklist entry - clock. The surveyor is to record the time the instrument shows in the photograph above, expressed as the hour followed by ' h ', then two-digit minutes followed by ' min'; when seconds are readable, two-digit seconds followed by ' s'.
3 h 19 min
